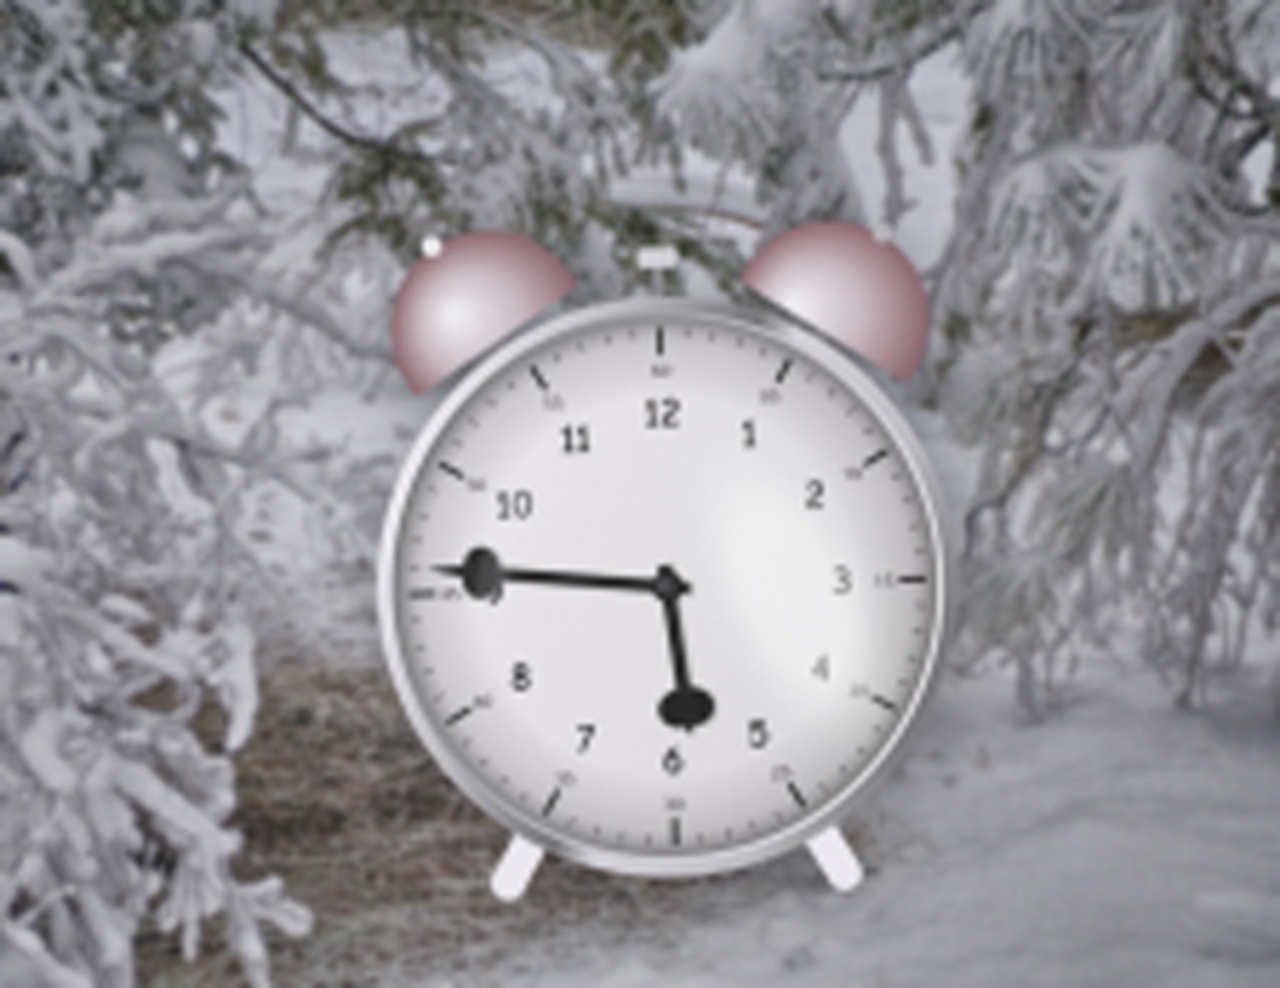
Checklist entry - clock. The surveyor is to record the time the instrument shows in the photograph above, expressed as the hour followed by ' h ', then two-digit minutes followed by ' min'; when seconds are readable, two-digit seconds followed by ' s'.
5 h 46 min
